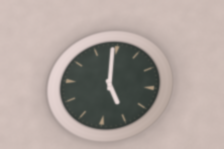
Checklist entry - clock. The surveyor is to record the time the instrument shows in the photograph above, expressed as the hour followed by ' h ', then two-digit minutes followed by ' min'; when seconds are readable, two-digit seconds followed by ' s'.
4 h 59 min
